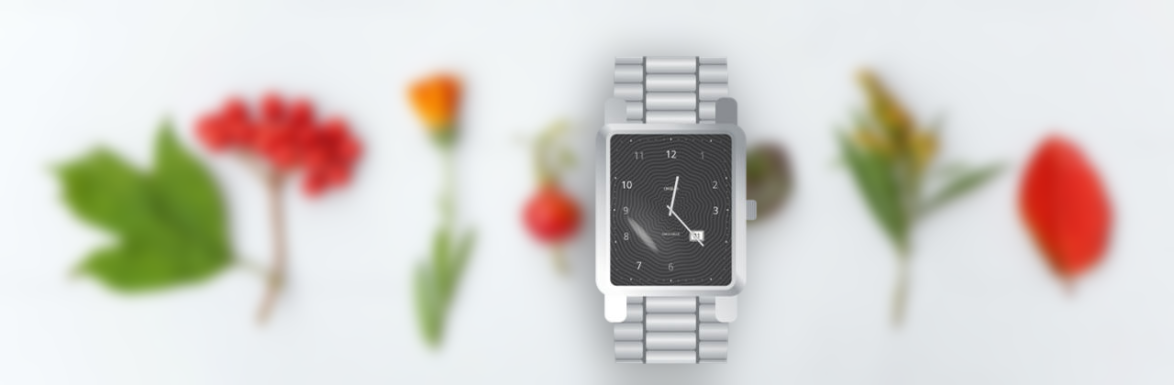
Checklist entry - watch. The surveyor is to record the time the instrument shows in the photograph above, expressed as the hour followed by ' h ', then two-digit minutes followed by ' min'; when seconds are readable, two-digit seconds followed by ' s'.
12 h 23 min
